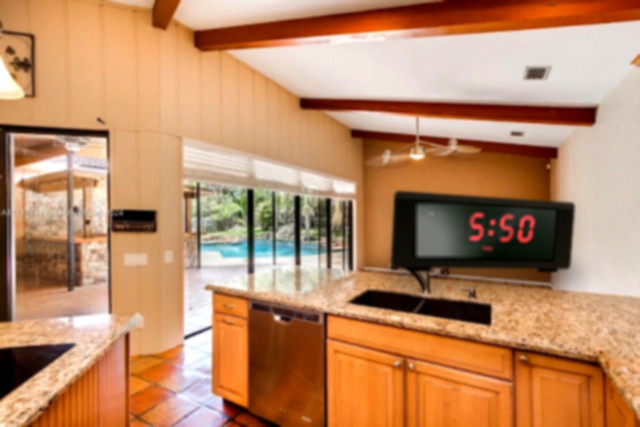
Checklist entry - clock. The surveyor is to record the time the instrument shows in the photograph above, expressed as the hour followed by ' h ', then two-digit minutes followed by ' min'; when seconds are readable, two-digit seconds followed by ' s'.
5 h 50 min
